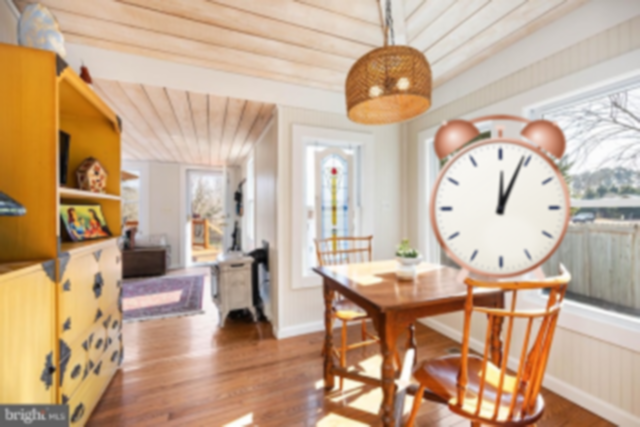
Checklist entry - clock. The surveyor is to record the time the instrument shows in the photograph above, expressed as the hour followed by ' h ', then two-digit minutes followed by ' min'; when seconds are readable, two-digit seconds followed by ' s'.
12 h 04 min
